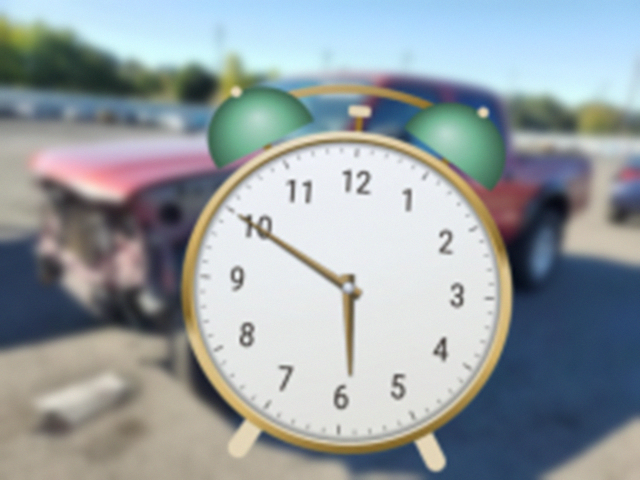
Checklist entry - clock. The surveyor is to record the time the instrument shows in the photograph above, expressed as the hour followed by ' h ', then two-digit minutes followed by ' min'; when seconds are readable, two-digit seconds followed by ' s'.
5 h 50 min
